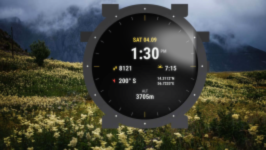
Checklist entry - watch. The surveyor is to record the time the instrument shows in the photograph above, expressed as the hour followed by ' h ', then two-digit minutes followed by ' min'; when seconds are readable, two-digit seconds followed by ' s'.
1 h 30 min
